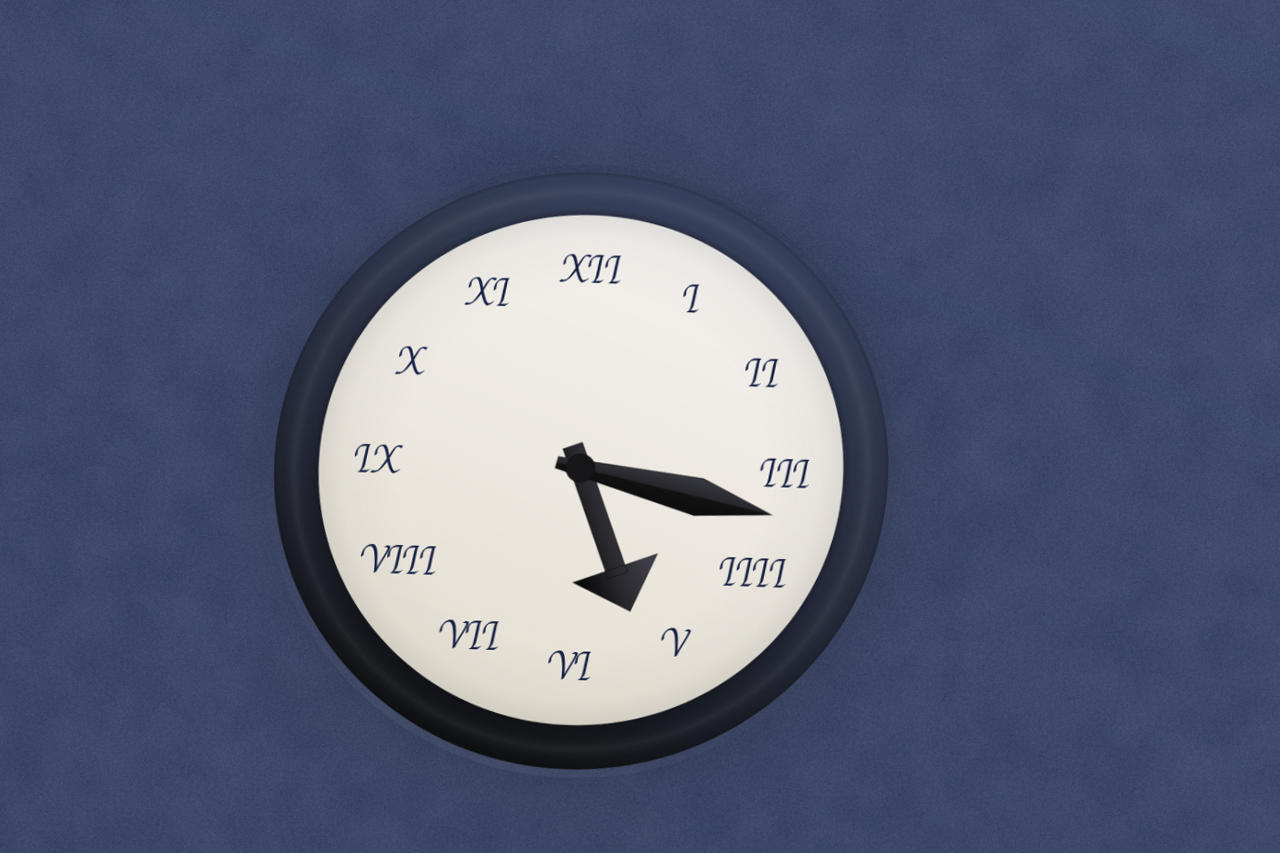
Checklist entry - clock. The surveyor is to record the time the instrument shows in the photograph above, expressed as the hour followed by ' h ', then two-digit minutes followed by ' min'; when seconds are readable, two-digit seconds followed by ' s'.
5 h 17 min
